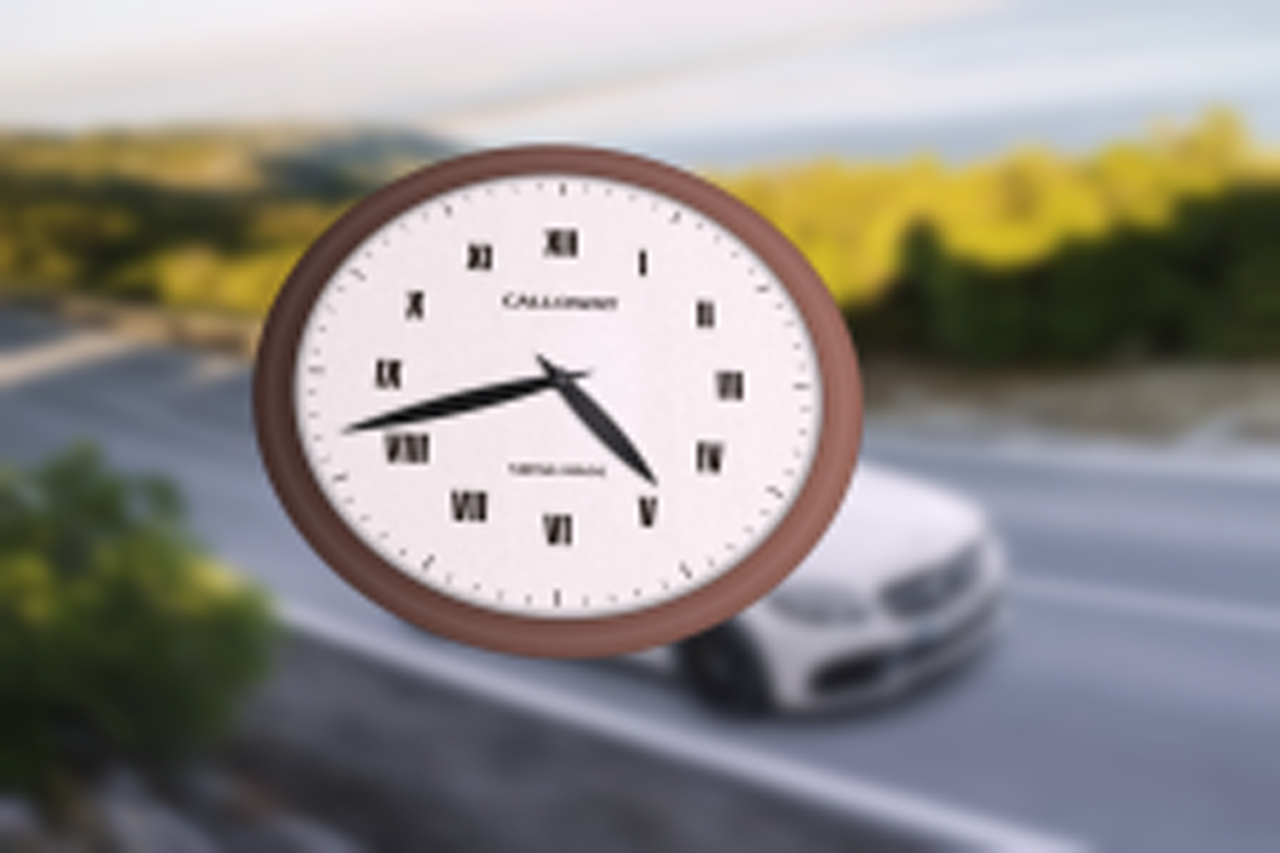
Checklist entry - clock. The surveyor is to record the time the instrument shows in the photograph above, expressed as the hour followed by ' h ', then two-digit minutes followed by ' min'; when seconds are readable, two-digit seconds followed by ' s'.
4 h 42 min
